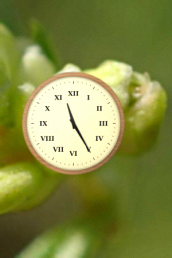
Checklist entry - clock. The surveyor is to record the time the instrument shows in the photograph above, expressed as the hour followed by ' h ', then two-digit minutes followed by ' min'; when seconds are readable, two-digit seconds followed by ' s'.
11 h 25 min
